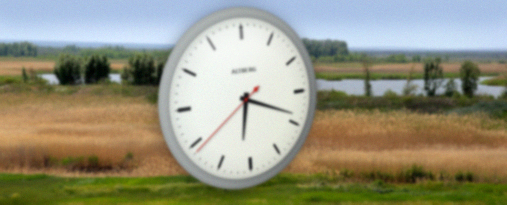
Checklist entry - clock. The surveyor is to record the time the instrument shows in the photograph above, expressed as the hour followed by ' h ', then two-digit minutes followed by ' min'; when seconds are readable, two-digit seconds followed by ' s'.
6 h 18 min 39 s
